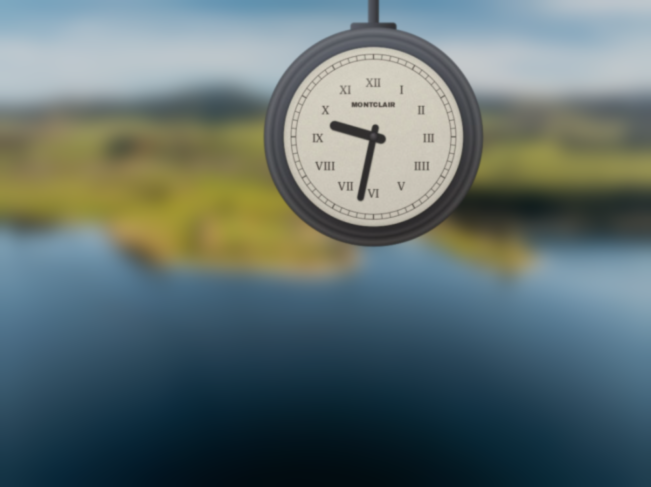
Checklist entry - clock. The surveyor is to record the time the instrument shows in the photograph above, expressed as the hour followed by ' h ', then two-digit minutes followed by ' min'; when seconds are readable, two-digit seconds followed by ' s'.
9 h 32 min
